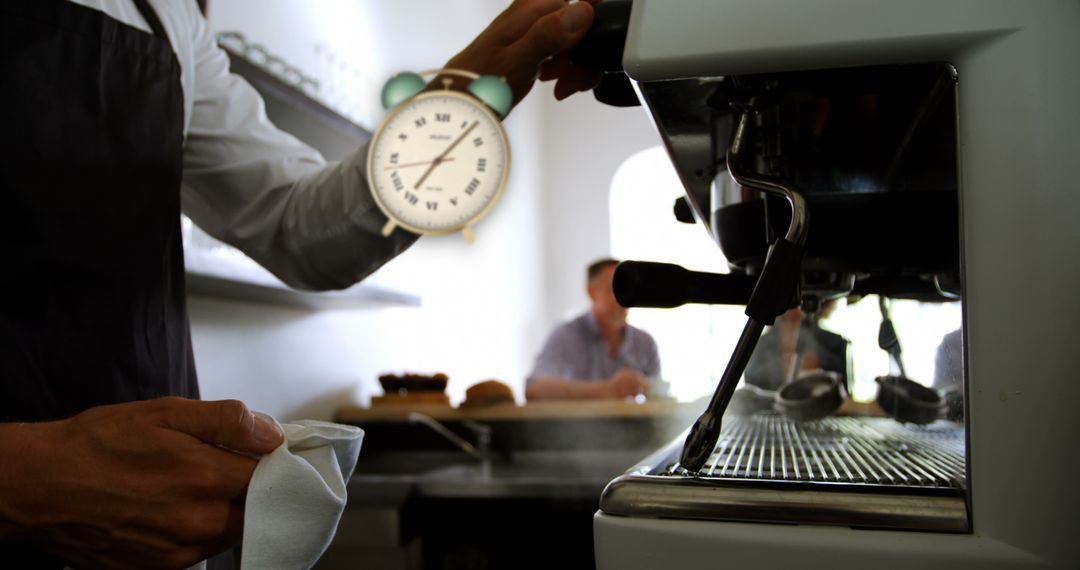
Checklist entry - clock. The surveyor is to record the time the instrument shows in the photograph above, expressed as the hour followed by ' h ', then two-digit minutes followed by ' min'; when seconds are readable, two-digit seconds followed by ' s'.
7 h 06 min 43 s
